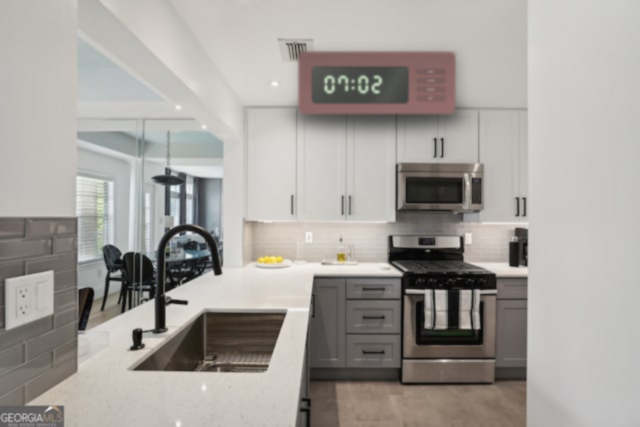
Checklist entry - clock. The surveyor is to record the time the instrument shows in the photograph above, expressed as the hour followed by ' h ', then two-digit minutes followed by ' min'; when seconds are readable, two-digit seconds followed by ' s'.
7 h 02 min
